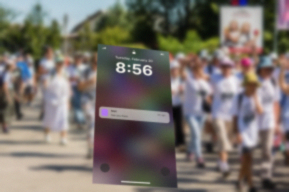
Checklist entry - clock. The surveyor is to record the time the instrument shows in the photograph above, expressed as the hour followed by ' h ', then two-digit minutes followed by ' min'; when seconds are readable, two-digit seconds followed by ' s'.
8 h 56 min
